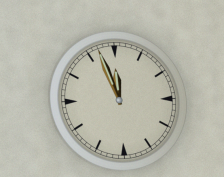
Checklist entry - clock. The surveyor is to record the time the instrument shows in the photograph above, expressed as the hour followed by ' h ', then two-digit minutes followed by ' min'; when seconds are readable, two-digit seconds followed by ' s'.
11 h 57 min
